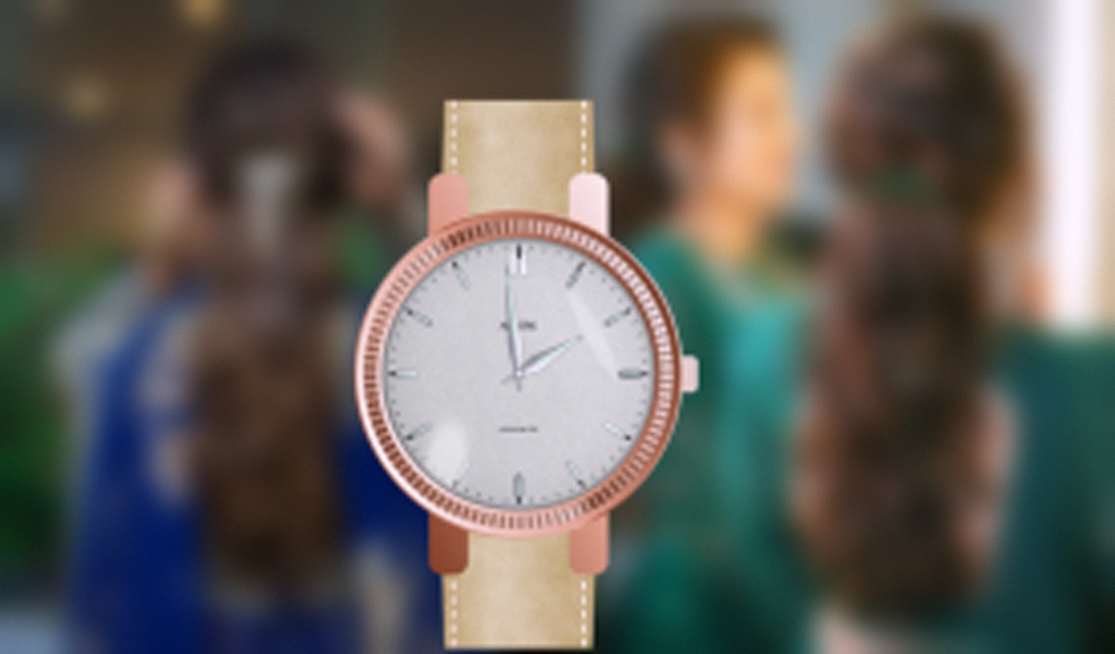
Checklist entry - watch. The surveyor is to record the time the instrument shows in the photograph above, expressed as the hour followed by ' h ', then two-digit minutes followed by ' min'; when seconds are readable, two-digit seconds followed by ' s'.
1 h 59 min
